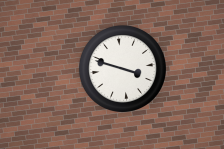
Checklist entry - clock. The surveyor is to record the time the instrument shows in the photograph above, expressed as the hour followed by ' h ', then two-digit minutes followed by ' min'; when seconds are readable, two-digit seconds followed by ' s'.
3 h 49 min
